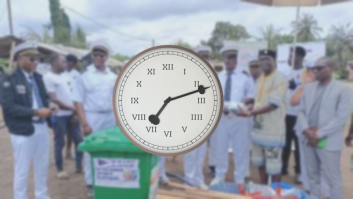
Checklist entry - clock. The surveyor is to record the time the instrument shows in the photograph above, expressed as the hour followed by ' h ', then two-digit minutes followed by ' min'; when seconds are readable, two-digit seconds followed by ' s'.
7 h 12 min
